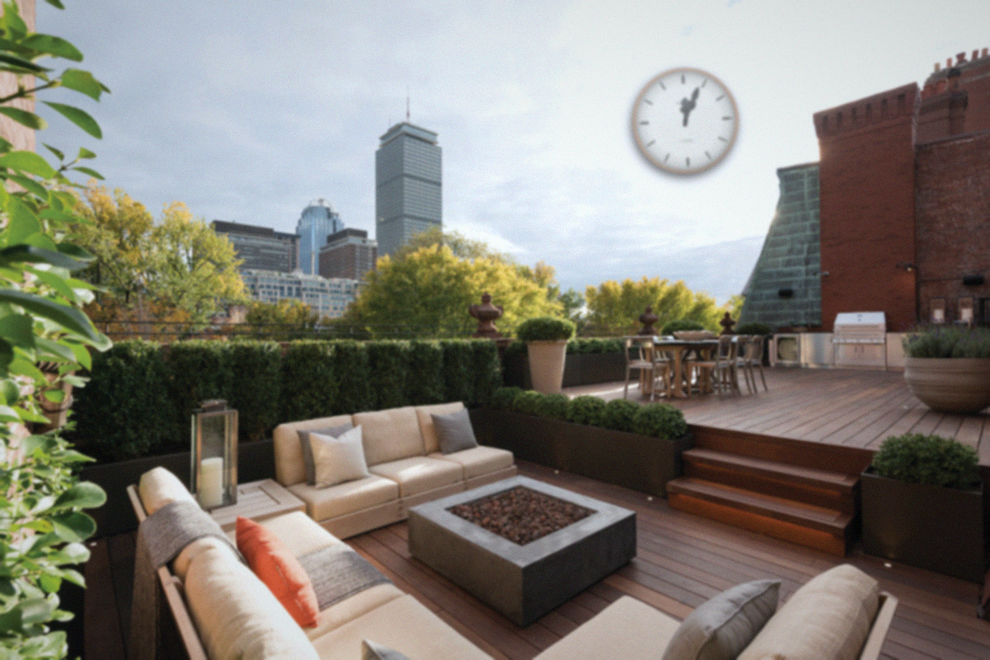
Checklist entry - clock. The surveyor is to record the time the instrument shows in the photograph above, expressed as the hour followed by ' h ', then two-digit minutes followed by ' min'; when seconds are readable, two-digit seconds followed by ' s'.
12 h 04 min
